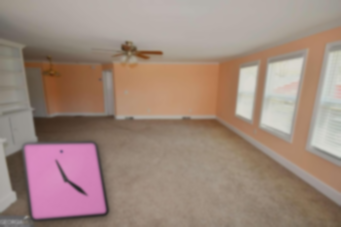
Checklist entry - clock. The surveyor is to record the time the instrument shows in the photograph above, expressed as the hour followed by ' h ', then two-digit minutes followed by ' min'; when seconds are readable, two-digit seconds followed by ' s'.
11 h 22 min
